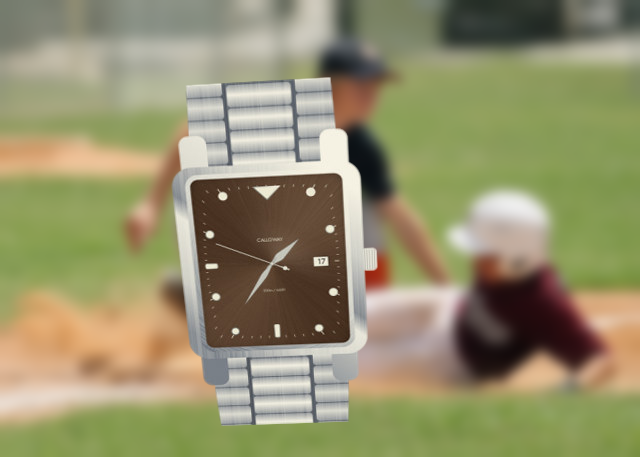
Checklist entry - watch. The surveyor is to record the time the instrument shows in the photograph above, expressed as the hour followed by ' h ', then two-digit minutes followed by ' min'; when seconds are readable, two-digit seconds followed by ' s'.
1 h 35 min 49 s
